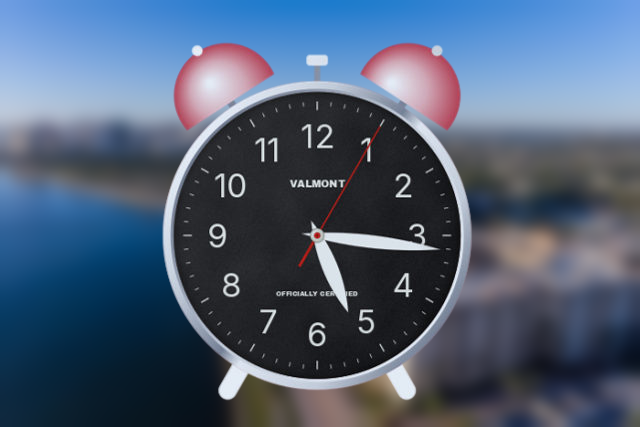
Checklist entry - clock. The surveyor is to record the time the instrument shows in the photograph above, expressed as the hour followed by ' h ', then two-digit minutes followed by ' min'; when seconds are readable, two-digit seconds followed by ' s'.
5 h 16 min 05 s
